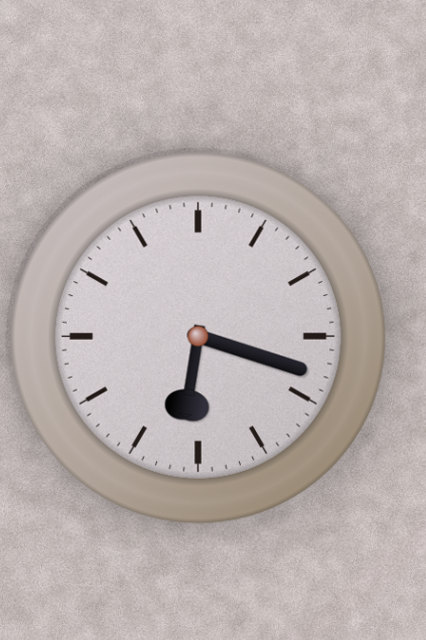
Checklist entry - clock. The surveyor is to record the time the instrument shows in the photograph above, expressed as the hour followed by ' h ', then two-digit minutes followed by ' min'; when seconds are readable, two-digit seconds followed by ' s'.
6 h 18 min
